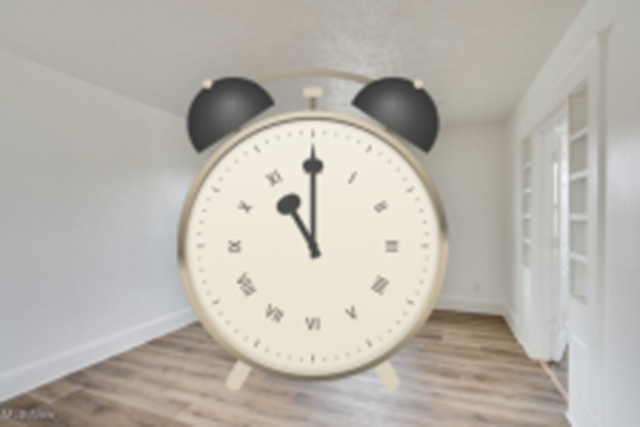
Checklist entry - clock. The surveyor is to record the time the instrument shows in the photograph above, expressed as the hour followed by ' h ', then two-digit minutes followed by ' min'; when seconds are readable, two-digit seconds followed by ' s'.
11 h 00 min
